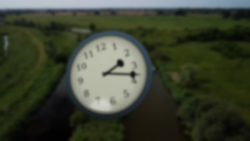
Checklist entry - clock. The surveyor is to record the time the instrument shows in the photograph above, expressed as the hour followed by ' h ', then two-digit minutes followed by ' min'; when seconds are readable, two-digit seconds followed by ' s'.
2 h 18 min
